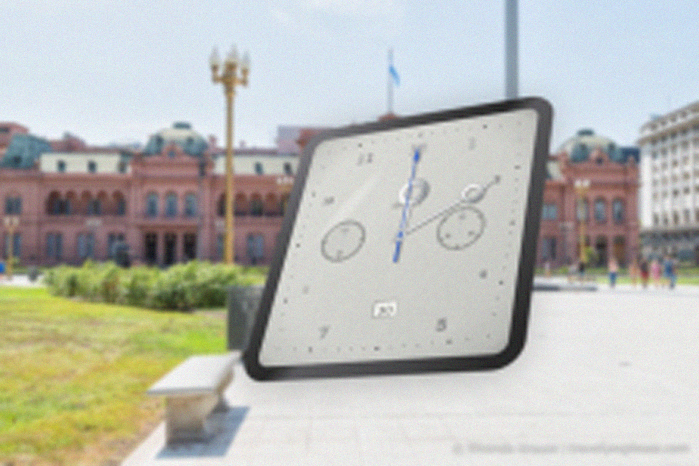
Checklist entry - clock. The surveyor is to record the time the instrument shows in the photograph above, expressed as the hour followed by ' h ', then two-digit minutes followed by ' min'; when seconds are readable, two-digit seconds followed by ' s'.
12 h 10 min
